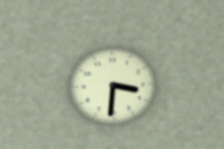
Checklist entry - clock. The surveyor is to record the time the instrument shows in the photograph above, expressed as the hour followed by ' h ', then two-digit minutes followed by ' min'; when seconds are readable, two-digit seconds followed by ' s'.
3 h 31 min
